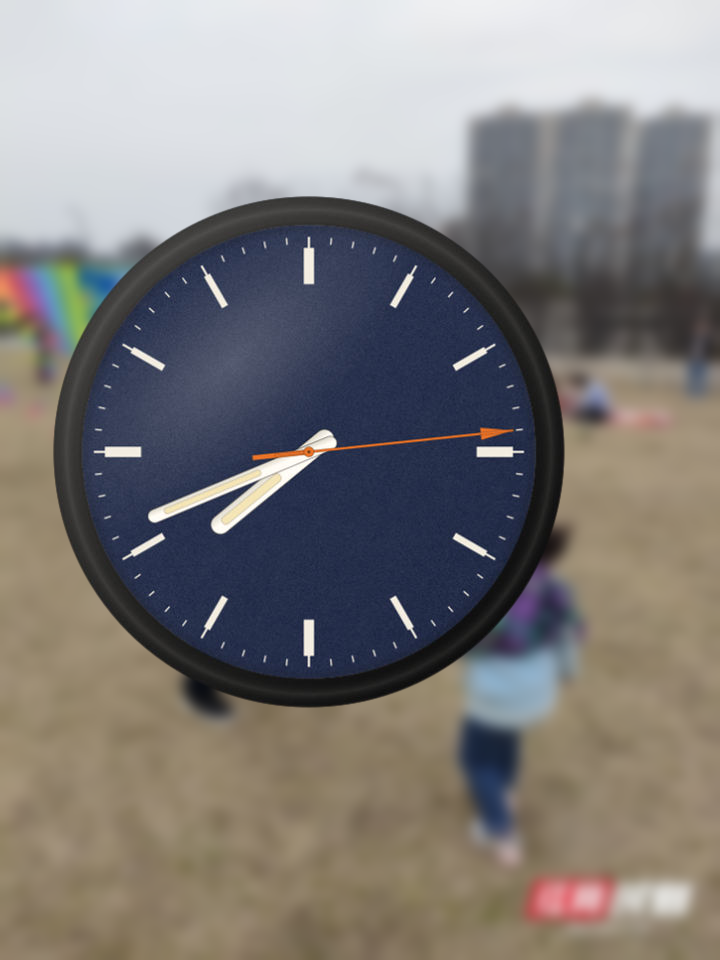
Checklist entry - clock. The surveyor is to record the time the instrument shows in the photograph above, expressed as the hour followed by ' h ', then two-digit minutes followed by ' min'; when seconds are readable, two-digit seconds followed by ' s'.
7 h 41 min 14 s
